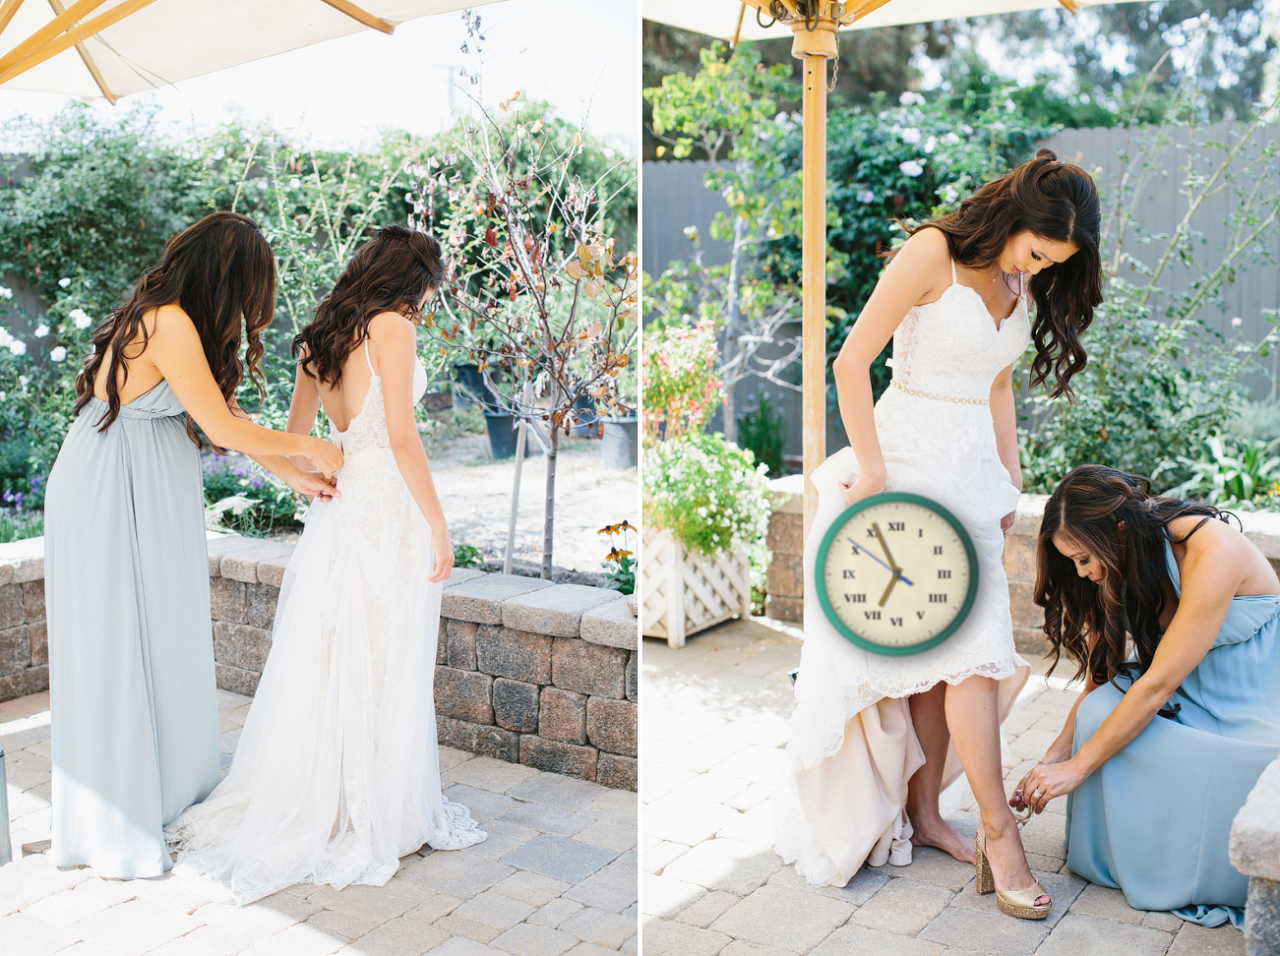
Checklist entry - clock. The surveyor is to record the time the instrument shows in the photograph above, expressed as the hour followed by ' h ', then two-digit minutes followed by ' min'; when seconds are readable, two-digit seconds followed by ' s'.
6 h 55 min 51 s
